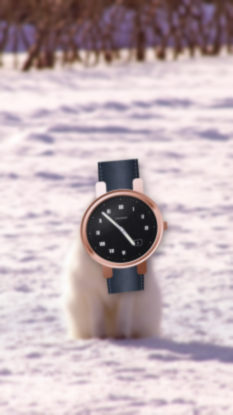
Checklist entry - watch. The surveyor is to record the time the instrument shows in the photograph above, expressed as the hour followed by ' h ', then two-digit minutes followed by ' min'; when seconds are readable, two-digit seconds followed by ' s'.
4 h 53 min
